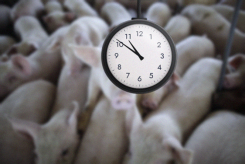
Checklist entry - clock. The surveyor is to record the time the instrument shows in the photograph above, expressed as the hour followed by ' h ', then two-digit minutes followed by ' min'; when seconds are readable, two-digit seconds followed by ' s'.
10 h 51 min
